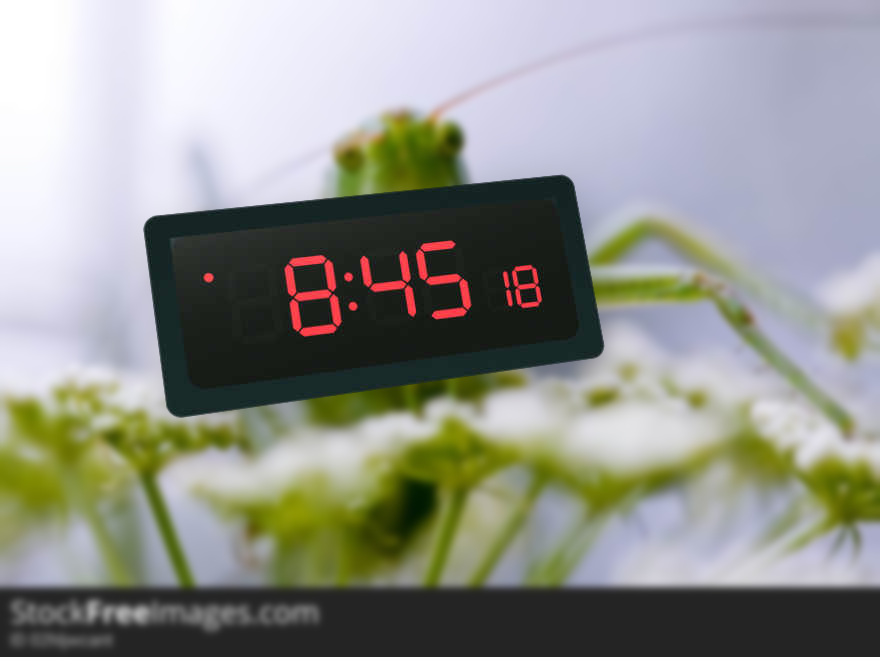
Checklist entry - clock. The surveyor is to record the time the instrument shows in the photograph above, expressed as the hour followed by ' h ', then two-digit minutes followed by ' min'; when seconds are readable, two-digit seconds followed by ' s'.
8 h 45 min 18 s
